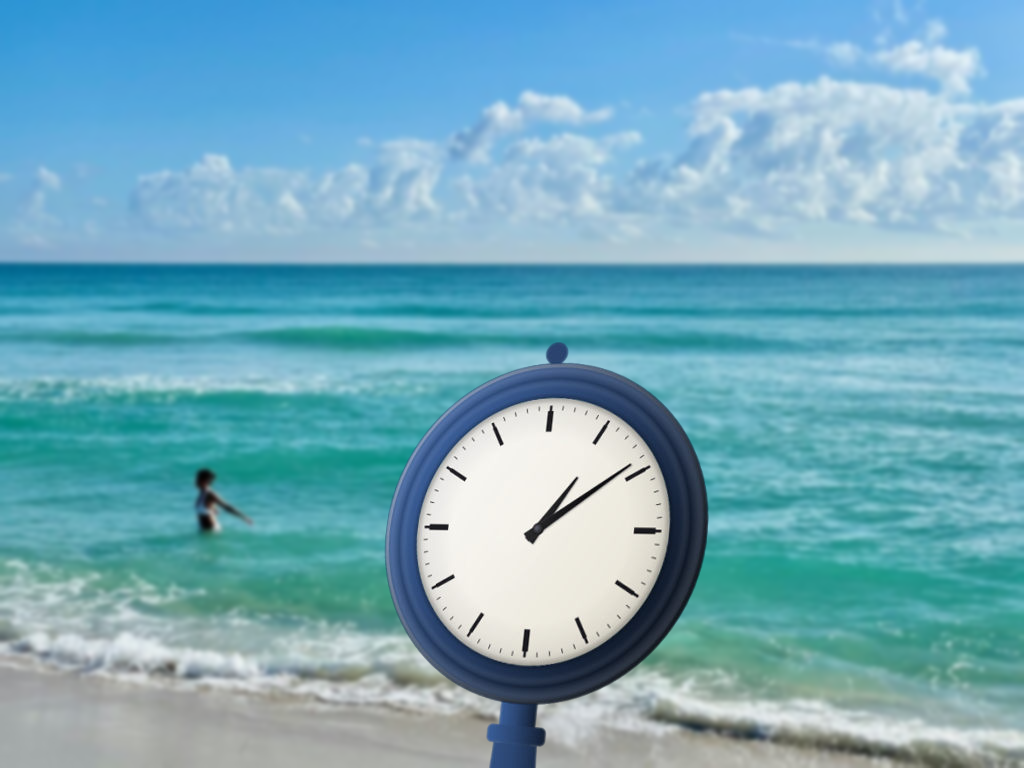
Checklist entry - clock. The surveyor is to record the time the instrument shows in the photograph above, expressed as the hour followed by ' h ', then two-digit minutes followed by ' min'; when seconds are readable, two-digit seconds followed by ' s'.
1 h 09 min
